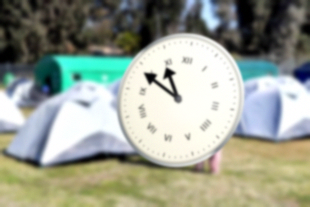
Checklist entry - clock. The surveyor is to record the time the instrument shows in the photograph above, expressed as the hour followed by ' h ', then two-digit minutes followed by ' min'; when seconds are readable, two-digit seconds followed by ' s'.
10 h 49 min
